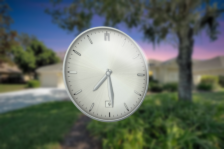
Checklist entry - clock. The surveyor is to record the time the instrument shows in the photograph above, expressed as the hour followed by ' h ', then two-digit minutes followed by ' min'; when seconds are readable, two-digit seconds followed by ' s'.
7 h 29 min
